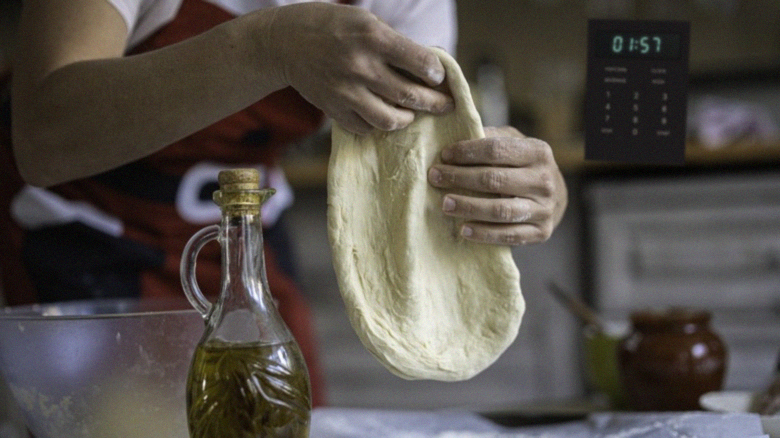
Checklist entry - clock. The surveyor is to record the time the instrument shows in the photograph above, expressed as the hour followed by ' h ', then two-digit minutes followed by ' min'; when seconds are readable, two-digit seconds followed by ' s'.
1 h 57 min
